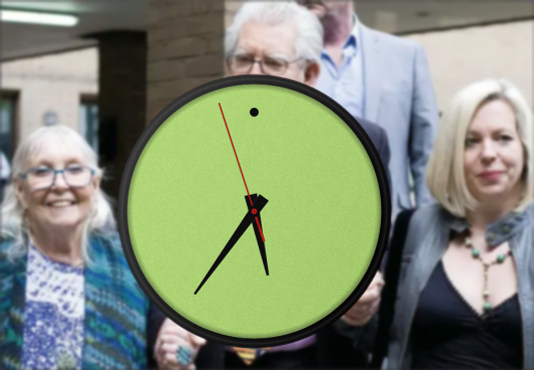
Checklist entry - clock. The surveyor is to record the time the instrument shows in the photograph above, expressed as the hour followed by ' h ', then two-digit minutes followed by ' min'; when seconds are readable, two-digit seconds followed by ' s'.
5 h 35 min 57 s
